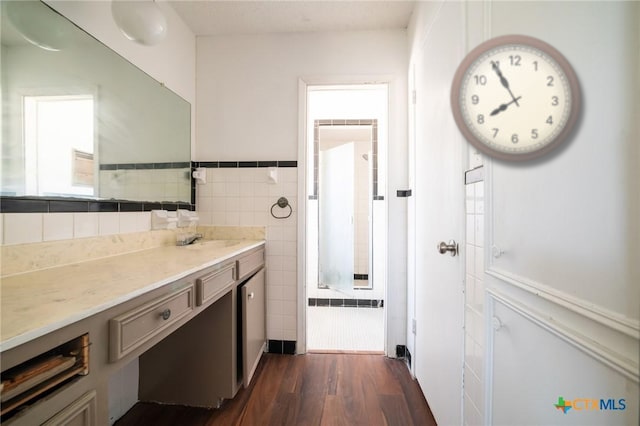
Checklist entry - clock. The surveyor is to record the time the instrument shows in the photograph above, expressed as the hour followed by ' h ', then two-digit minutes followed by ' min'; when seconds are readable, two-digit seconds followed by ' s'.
7 h 55 min
